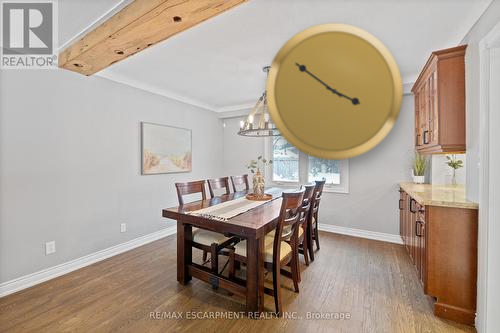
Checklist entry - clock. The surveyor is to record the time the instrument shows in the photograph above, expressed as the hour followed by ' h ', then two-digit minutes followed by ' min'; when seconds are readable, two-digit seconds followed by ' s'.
3 h 51 min
